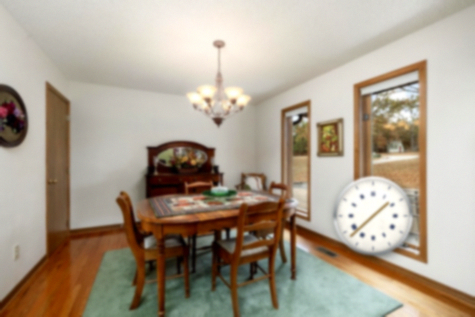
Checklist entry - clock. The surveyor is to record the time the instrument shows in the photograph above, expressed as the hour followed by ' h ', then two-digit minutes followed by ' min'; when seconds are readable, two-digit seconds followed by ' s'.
1 h 38 min
